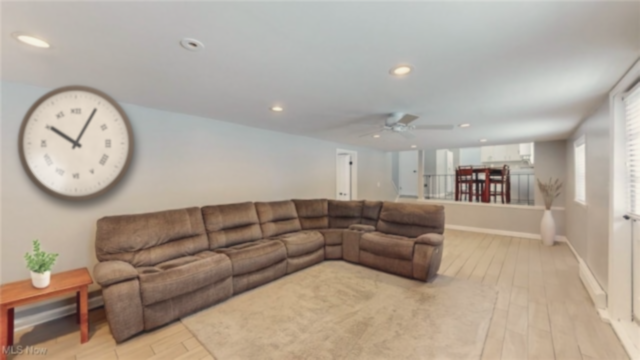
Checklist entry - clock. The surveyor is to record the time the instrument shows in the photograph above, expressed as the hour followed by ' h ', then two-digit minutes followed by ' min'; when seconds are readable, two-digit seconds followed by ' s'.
10 h 05 min
